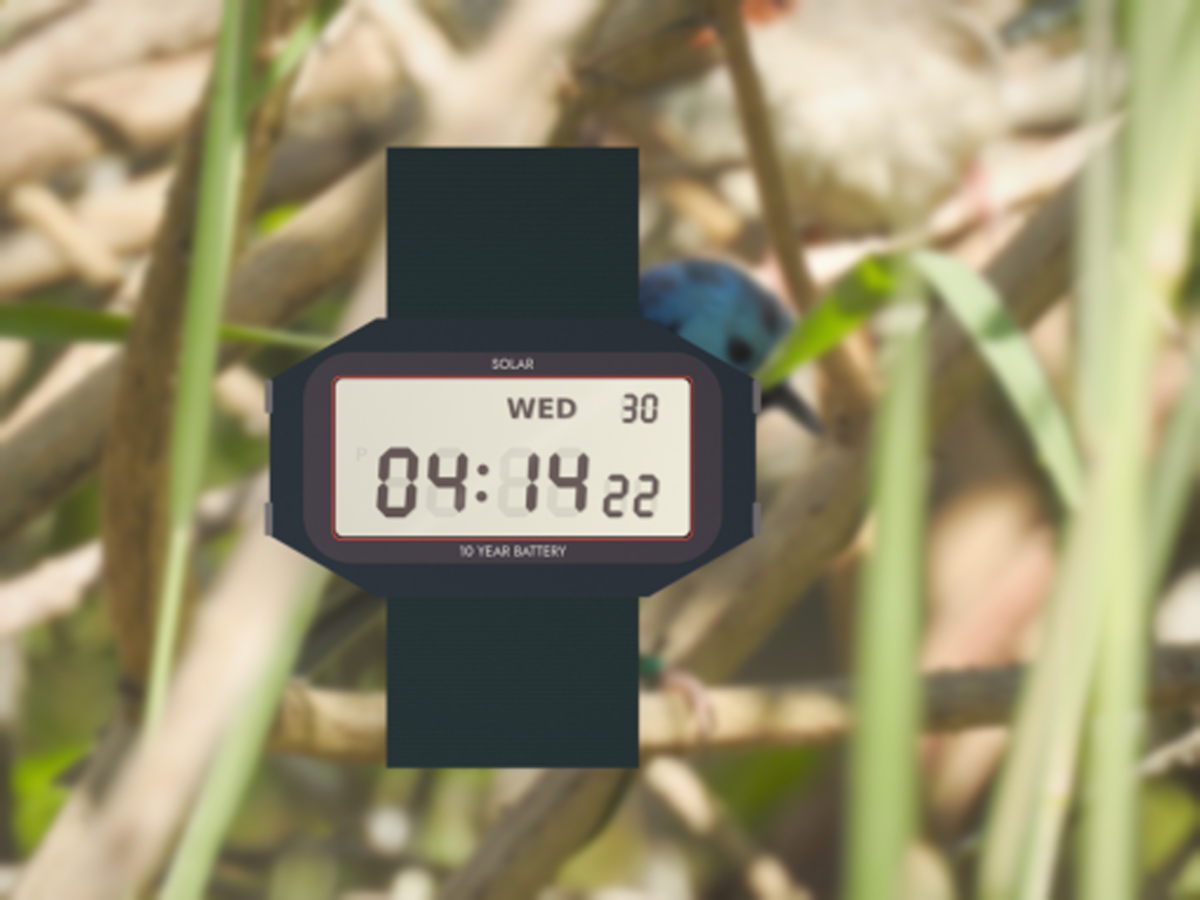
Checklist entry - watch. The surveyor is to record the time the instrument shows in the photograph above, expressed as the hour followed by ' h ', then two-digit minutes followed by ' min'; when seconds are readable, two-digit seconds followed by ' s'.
4 h 14 min 22 s
